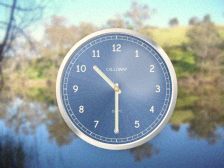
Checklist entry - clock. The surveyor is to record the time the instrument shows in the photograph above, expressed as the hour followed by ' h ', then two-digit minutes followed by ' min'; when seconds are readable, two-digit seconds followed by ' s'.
10 h 30 min
